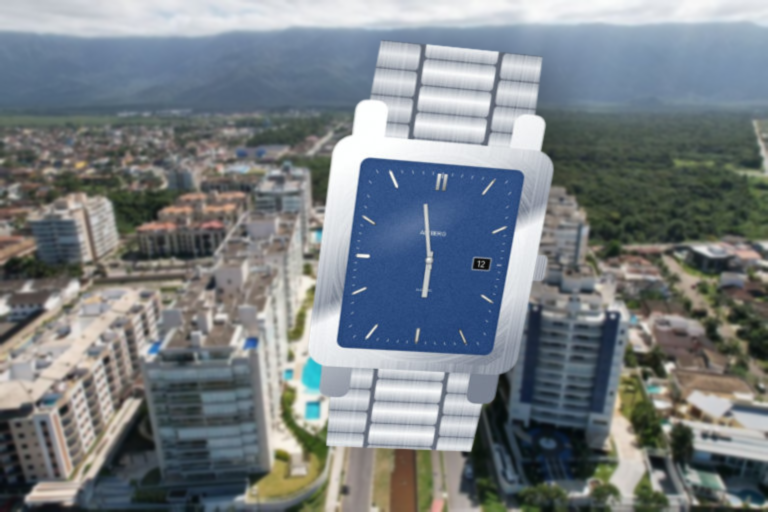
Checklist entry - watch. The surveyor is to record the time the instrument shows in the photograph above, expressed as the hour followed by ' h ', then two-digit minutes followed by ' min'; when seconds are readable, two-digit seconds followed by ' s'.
5 h 58 min
